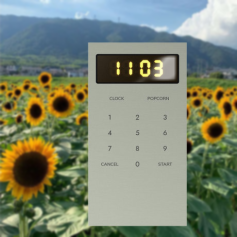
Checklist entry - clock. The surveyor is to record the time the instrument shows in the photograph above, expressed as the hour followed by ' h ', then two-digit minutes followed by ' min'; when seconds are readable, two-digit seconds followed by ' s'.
11 h 03 min
